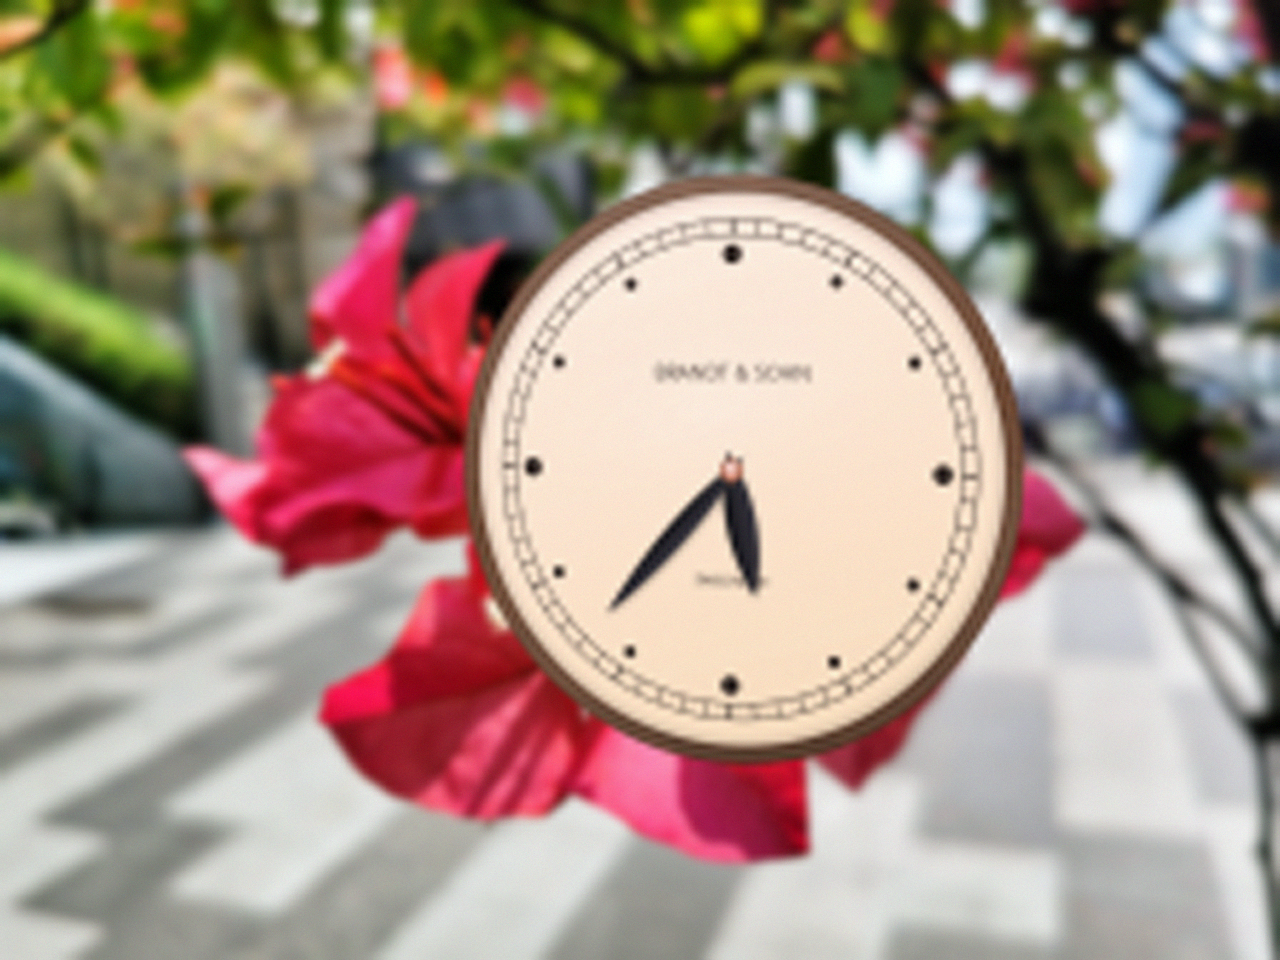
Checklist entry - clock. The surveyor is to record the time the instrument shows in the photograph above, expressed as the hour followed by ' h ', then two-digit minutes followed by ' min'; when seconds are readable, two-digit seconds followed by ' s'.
5 h 37 min
